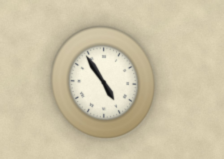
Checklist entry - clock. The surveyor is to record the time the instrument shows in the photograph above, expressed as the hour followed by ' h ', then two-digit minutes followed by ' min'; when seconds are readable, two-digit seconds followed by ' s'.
4 h 54 min
